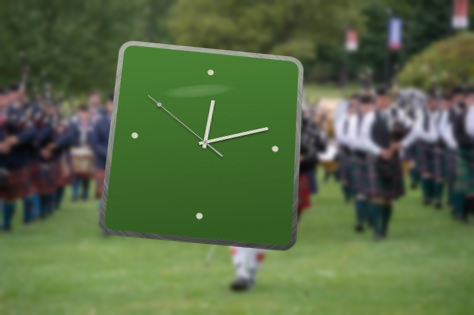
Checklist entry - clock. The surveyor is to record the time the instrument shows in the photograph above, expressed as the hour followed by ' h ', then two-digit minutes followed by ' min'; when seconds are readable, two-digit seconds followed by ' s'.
12 h 11 min 51 s
